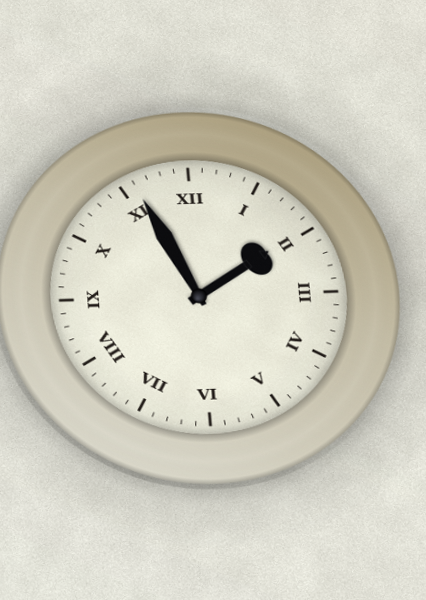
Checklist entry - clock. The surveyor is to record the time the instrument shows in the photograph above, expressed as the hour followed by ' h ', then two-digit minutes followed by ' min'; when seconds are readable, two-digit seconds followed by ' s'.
1 h 56 min
